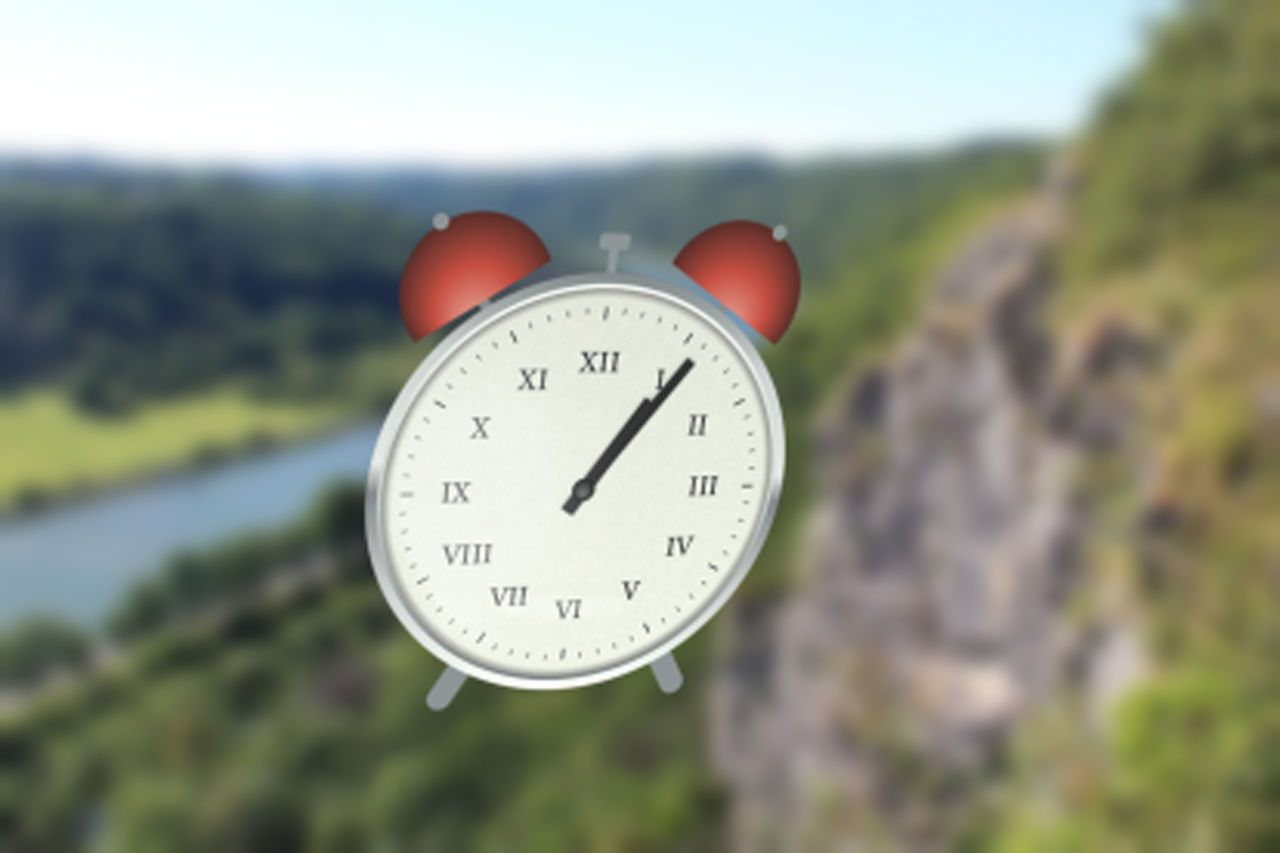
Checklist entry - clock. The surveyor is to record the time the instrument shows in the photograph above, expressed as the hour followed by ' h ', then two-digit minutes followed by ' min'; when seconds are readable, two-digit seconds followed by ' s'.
1 h 06 min
